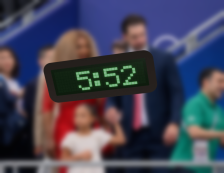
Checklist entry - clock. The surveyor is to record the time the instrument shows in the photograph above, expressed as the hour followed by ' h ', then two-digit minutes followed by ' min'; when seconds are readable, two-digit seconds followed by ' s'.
5 h 52 min
